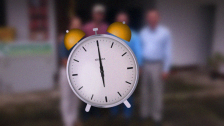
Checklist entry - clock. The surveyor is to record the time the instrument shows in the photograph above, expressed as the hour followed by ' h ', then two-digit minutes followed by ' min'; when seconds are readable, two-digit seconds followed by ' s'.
6 h 00 min
